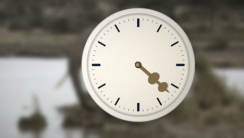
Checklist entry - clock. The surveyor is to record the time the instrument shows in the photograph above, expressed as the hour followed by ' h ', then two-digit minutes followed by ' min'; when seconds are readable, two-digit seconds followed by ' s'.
4 h 22 min
